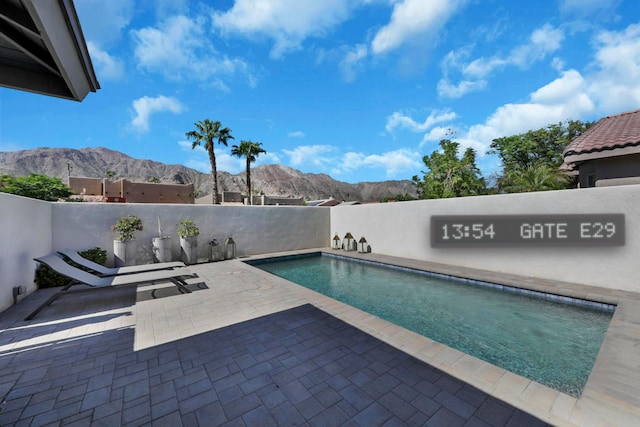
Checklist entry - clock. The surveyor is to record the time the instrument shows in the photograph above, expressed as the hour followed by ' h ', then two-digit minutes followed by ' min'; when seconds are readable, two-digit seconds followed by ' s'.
13 h 54 min
